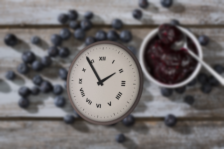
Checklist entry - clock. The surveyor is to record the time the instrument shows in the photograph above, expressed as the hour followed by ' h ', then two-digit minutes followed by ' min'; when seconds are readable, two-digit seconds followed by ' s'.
1 h 54 min
